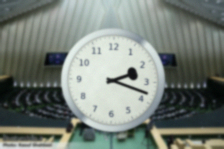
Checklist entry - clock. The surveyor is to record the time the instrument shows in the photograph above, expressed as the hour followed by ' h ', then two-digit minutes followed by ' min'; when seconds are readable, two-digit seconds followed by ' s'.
2 h 18 min
